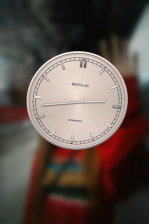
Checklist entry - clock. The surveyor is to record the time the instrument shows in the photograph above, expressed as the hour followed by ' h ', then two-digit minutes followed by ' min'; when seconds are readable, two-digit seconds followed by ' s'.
2 h 43 min
